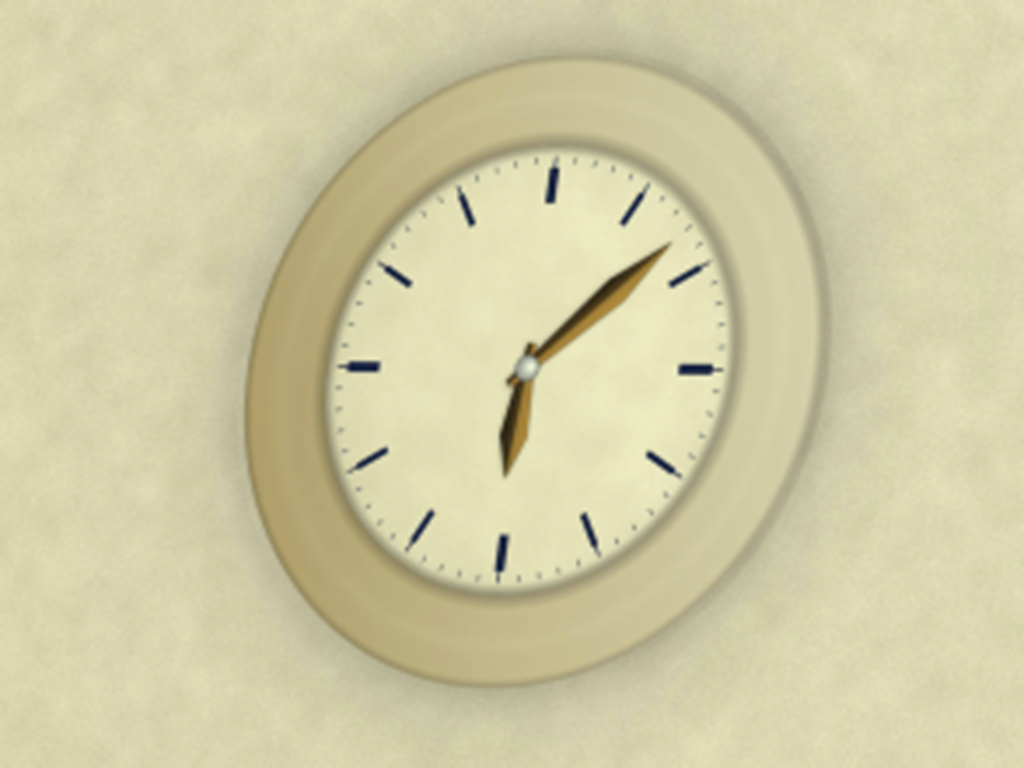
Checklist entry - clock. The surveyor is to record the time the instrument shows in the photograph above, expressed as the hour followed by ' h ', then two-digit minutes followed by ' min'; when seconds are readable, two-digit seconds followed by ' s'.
6 h 08 min
